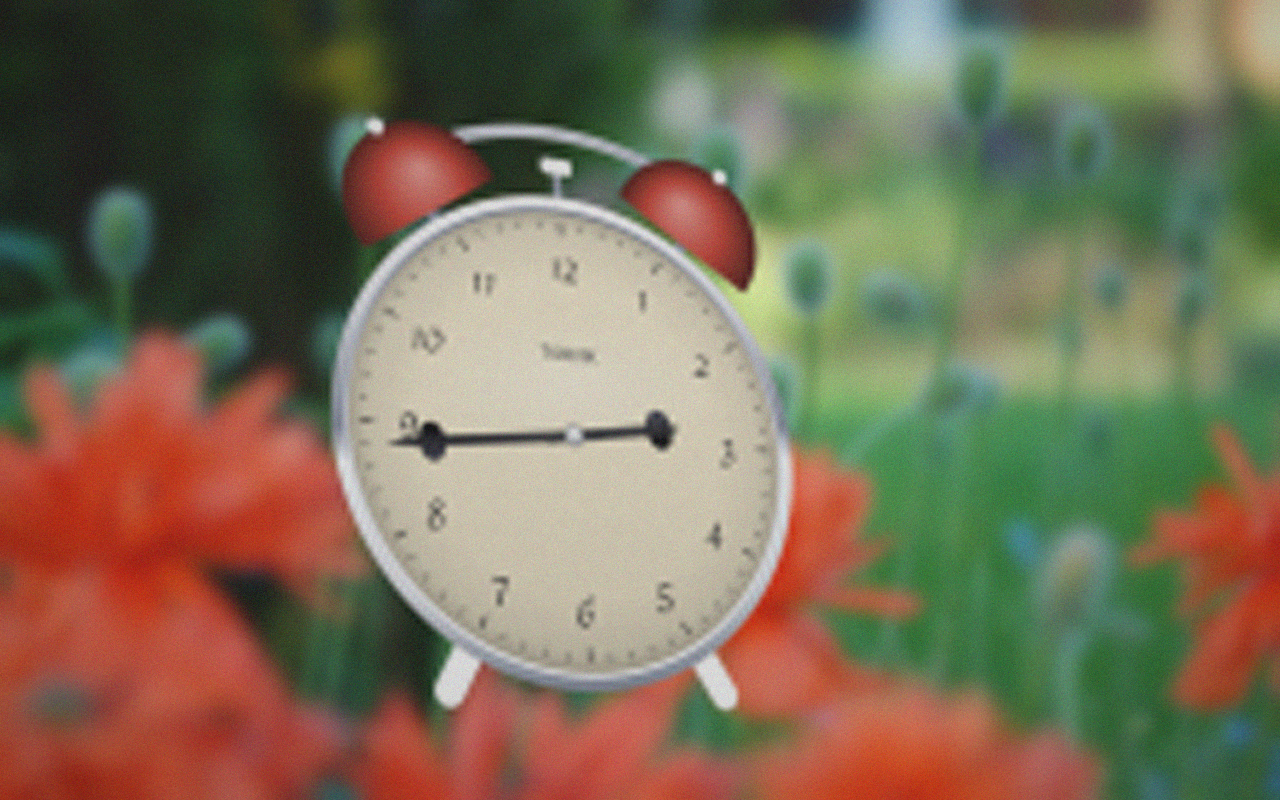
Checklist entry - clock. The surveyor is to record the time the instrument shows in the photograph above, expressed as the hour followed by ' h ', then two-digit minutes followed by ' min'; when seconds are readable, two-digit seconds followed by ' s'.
2 h 44 min
